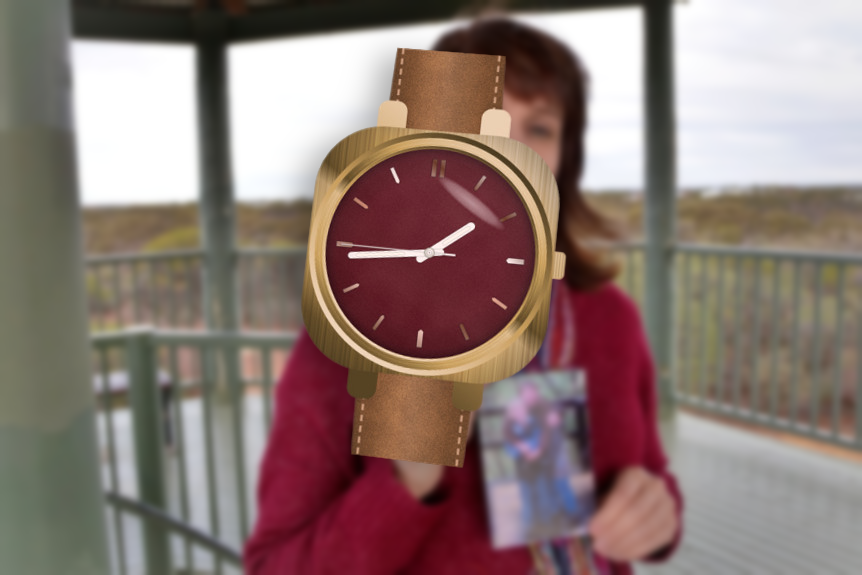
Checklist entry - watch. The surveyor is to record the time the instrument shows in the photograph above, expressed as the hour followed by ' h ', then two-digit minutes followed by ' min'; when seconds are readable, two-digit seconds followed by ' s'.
1 h 43 min 45 s
